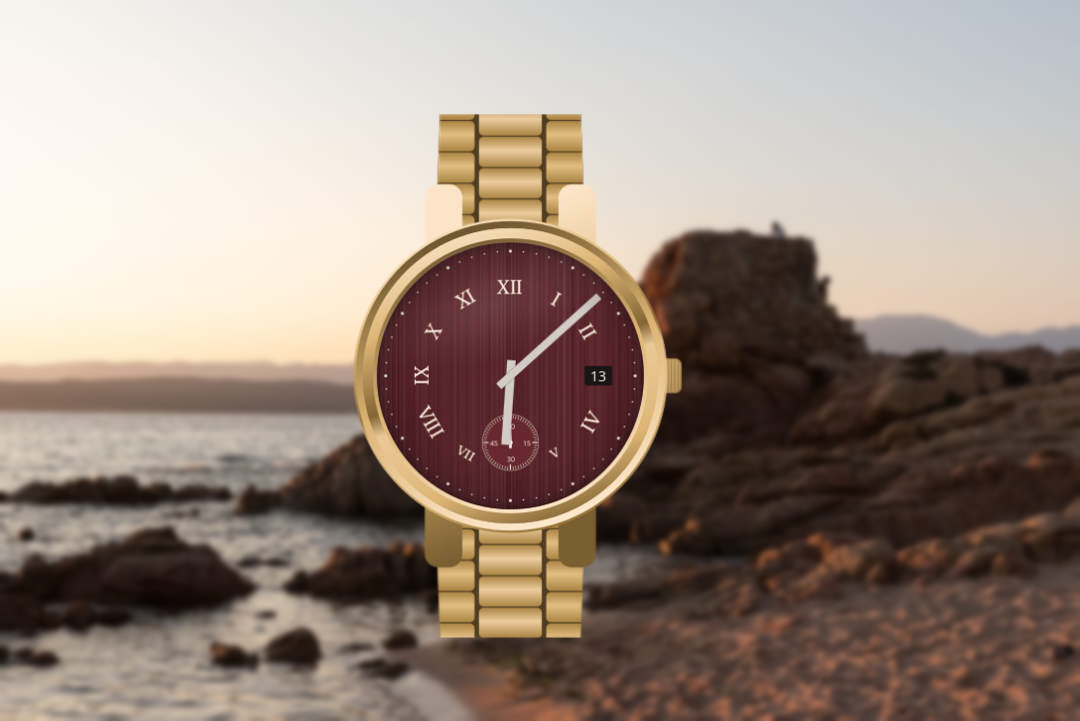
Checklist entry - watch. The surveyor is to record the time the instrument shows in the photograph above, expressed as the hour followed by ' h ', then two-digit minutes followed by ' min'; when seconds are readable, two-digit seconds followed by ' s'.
6 h 08 min
